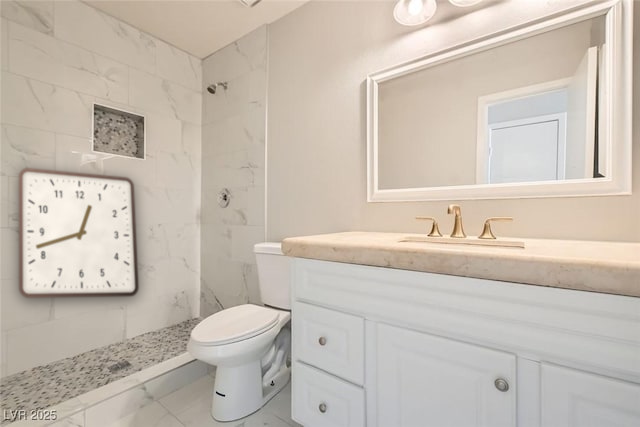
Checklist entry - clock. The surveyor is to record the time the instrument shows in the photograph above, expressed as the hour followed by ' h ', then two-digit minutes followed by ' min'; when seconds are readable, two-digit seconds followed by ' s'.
12 h 42 min
